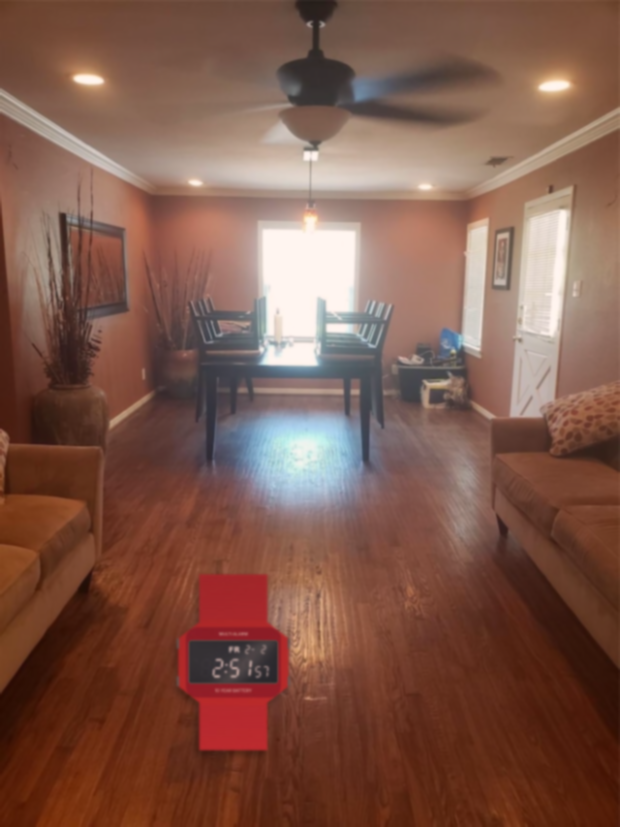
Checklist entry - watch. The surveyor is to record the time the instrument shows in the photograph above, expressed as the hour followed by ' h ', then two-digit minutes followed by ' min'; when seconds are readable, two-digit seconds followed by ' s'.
2 h 51 min 57 s
